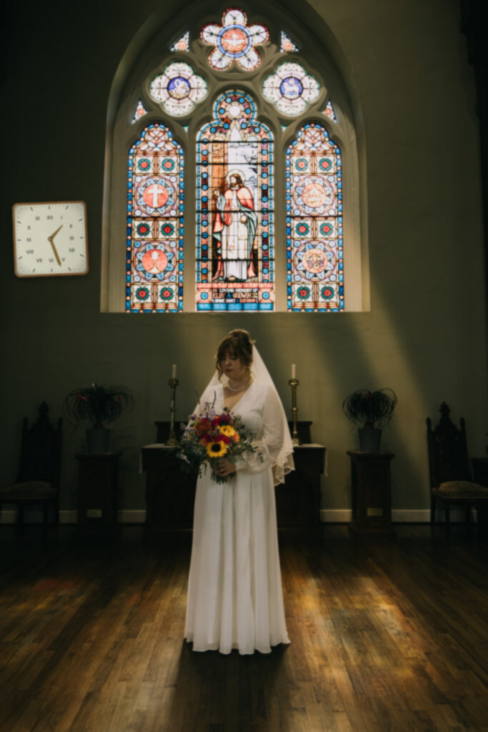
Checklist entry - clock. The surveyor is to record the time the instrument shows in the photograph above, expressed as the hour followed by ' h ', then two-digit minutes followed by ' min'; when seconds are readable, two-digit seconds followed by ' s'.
1 h 27 min
